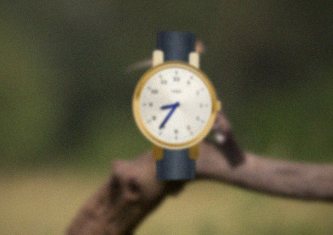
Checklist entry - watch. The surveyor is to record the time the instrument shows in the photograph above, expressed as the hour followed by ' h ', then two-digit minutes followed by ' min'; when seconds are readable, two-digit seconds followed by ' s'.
8 h 36 min
